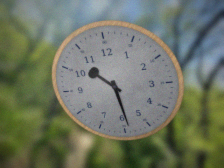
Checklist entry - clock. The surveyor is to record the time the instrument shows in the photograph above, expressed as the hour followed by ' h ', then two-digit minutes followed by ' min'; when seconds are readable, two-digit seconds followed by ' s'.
10 h 29 min
